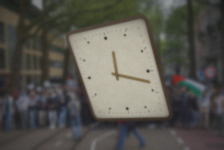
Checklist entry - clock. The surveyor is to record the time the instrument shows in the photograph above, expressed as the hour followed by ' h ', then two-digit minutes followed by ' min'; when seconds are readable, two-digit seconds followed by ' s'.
12 h 18 min
